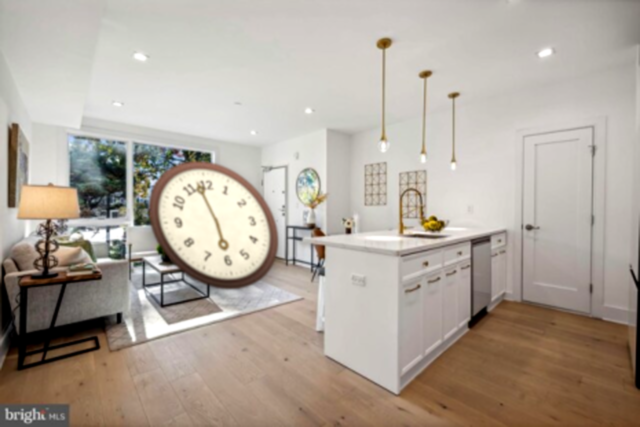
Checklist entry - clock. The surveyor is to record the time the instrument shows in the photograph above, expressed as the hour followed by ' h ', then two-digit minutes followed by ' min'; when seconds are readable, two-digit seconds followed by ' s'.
5 h 58 min
